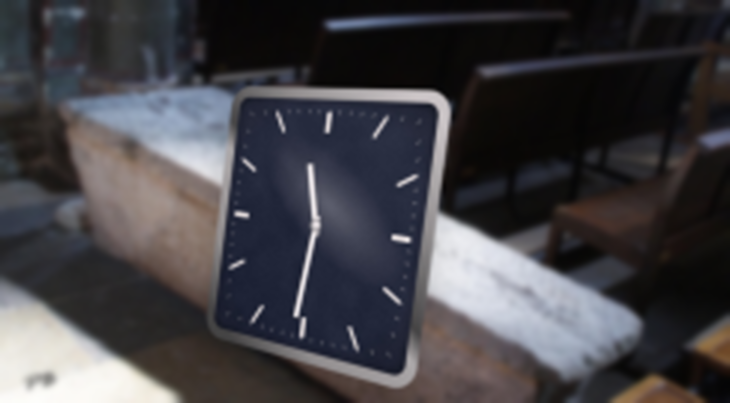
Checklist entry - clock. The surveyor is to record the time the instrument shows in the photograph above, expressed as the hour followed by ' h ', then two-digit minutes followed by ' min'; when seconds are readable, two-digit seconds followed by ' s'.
11 h 31 min
